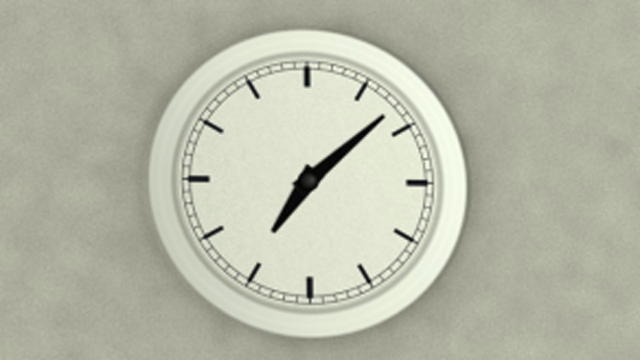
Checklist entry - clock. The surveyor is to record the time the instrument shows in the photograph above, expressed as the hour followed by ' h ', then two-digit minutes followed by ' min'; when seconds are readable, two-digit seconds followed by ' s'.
7 h 08 min
